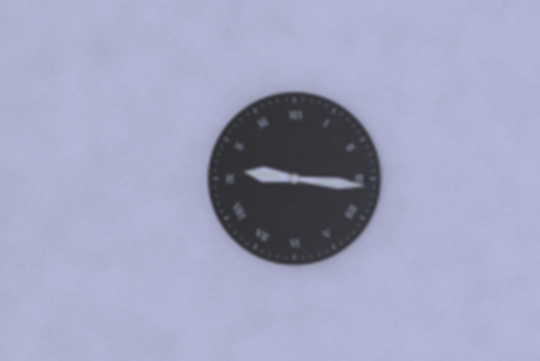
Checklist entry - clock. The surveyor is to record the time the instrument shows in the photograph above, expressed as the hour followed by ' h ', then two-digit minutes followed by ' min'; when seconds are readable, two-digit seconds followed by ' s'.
9 h 16 min
